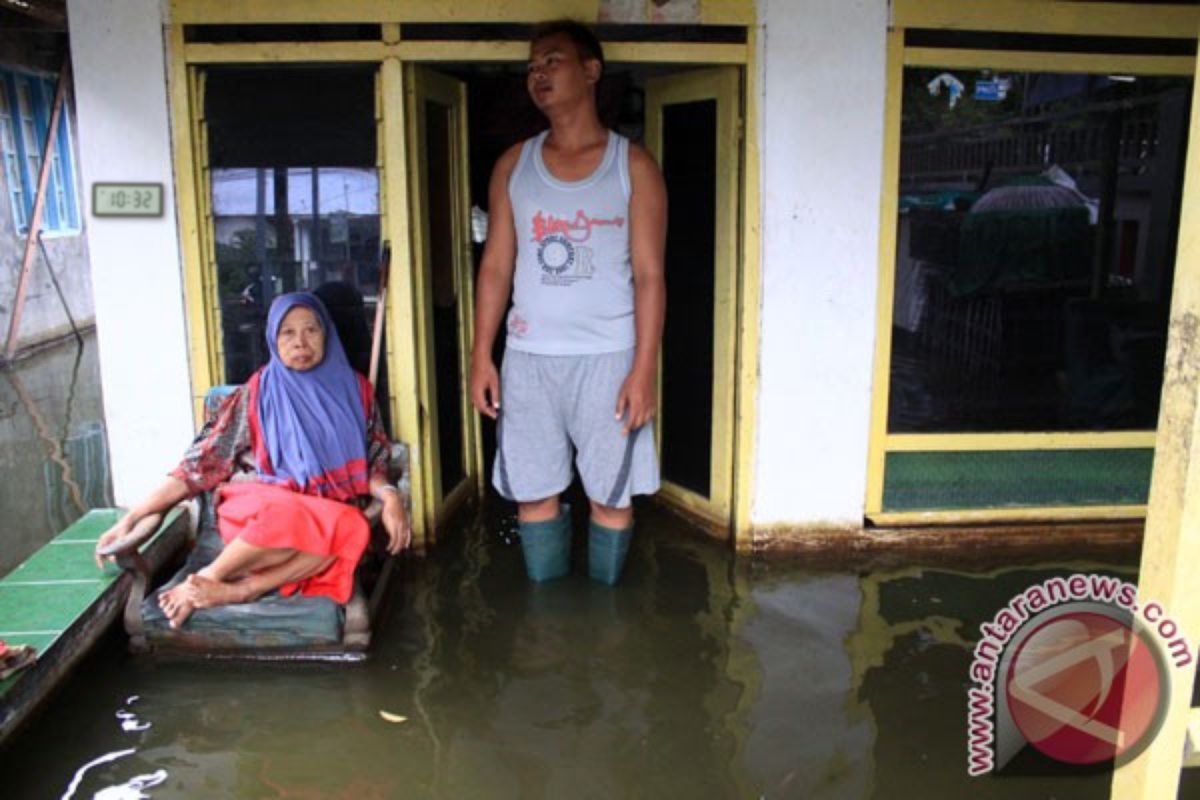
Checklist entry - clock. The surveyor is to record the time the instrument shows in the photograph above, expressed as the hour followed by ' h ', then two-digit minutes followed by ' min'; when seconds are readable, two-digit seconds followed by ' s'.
10 h 32 min
